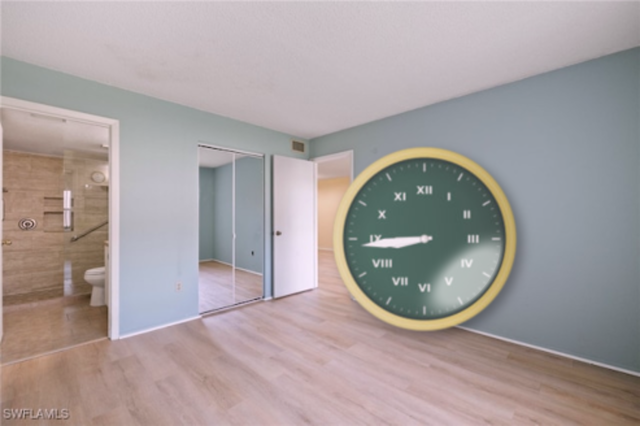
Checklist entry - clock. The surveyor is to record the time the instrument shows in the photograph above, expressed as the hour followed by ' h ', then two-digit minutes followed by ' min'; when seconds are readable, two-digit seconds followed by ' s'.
8 h 44 min
